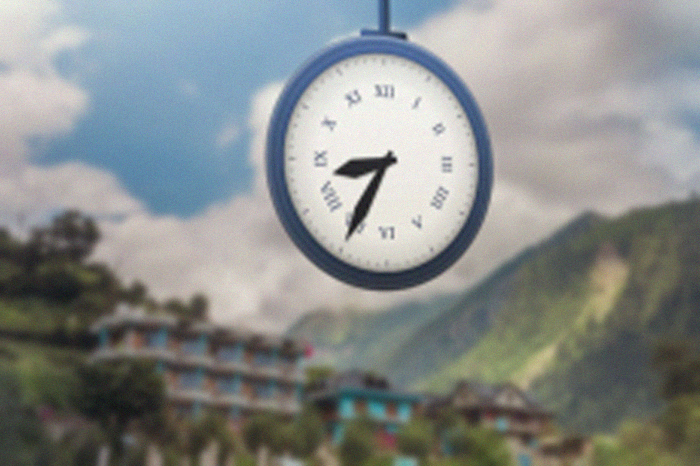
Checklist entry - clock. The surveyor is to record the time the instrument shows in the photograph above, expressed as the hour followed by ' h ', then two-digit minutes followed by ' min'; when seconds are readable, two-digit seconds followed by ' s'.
8 h 35 min
